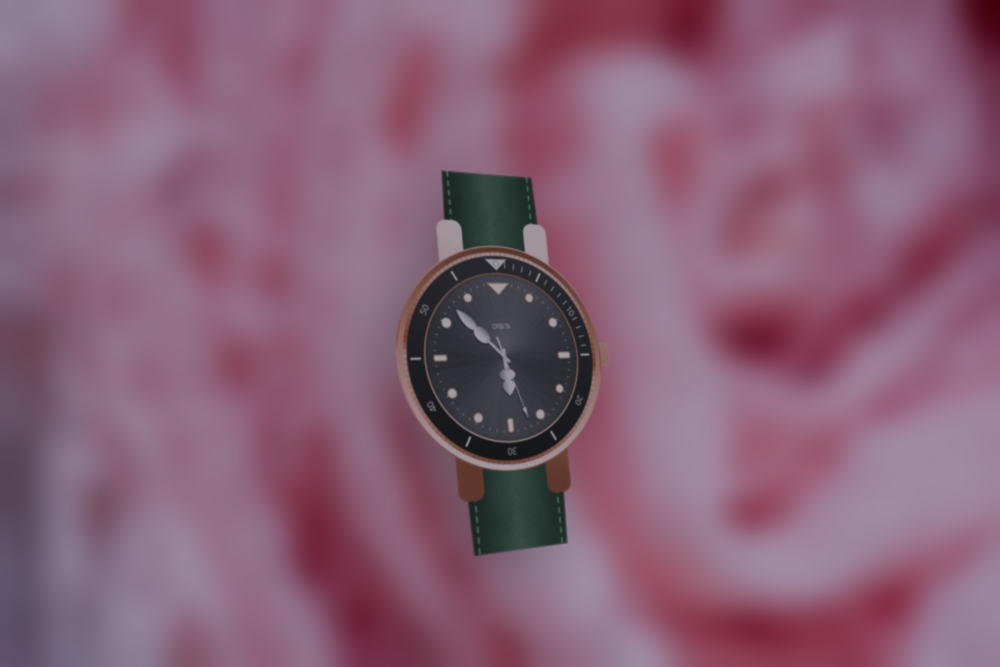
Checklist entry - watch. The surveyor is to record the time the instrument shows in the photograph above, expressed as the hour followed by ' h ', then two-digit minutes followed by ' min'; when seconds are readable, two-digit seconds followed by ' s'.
5 h 52 min 27 s
